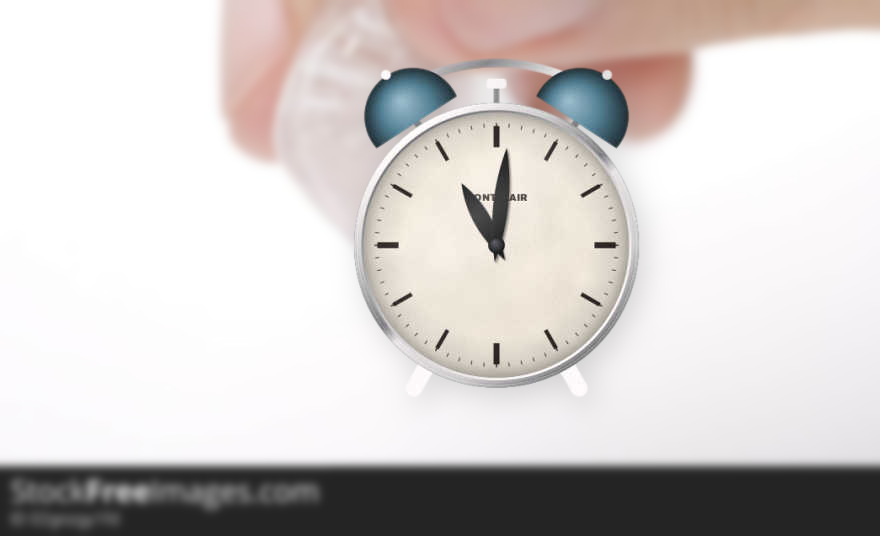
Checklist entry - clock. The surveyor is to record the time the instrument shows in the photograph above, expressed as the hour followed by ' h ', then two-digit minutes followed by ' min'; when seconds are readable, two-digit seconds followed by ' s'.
11 h 01 min
